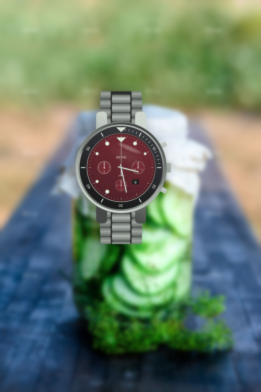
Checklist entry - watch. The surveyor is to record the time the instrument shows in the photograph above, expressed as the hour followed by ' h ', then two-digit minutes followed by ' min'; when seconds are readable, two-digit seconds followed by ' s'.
3 h 28 min
